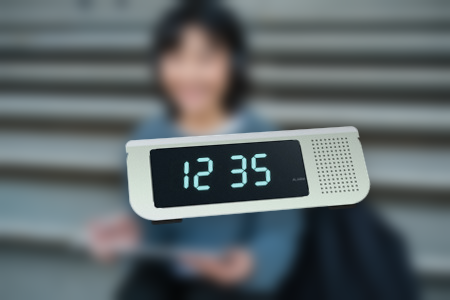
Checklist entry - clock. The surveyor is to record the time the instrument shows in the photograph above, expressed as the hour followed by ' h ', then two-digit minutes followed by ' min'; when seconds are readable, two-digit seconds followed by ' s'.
12 h 35 min
